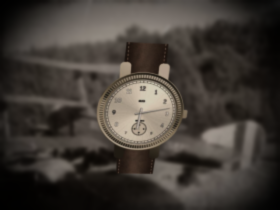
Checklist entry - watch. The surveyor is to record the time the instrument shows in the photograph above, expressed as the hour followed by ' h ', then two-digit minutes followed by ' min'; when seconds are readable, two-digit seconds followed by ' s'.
6 h 13 min
